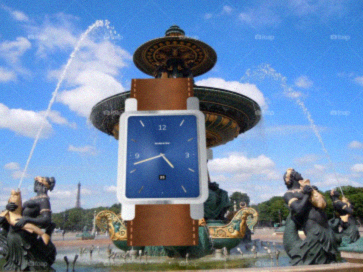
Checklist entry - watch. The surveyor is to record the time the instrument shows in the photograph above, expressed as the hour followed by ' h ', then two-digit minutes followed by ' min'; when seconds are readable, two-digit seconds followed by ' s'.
4 h 42 min
